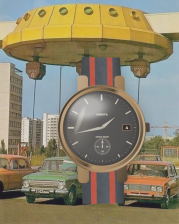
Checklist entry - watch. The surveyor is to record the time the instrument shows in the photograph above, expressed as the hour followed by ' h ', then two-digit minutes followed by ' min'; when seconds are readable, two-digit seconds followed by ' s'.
1 h 43 min
